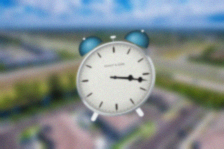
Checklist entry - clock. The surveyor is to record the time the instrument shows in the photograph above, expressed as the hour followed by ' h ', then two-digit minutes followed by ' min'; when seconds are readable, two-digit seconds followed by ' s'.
3 h 17 min
